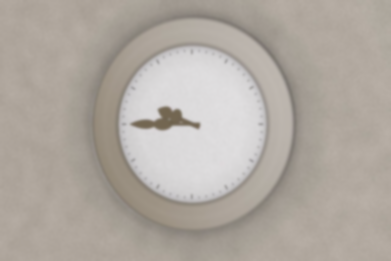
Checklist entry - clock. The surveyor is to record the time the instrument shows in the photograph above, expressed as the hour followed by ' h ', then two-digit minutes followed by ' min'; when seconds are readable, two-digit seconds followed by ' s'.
9 h 45 min
